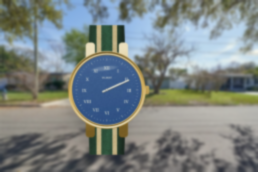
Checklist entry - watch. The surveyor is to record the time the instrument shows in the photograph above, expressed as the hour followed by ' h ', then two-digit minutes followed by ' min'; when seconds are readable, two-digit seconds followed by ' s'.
2 h 11 min
